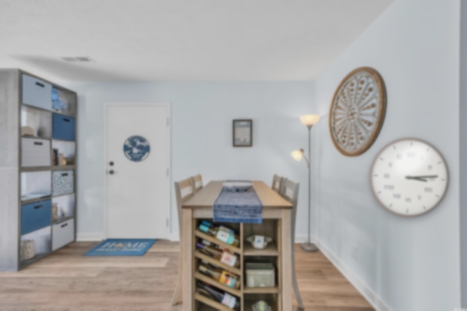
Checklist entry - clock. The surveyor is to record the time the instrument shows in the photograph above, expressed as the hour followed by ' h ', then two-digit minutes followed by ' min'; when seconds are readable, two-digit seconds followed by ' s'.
3 h 14 min
